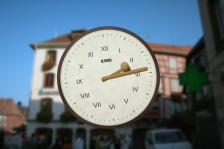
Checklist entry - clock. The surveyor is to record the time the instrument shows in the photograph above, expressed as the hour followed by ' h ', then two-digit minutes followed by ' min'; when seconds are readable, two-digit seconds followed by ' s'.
2 h 14 min
